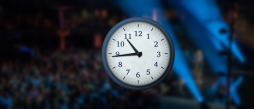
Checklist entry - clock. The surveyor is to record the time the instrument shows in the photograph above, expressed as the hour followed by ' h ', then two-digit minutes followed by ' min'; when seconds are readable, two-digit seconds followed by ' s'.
10 h 44 min
